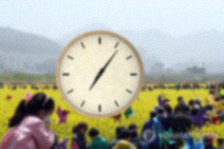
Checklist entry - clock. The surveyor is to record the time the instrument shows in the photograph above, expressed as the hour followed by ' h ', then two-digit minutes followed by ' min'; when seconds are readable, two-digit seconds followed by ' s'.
7 h 06 min
